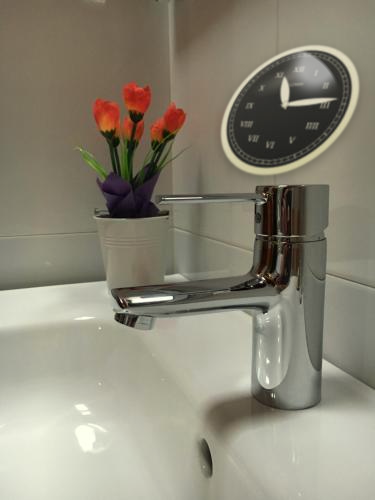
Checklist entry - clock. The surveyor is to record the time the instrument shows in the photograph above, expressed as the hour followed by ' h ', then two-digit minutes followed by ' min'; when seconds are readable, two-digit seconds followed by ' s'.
11 h 14 min
